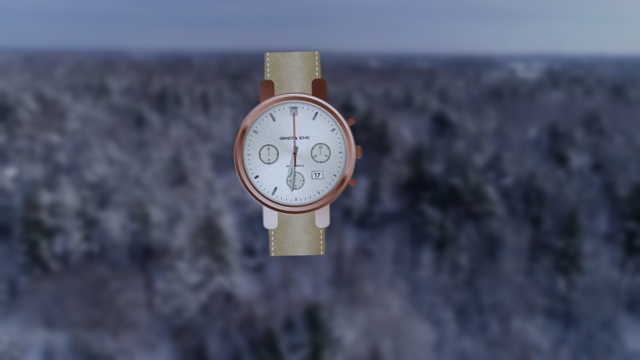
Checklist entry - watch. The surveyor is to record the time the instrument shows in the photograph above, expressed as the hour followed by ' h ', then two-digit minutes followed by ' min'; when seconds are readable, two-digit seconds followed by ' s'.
6 h 31 min
